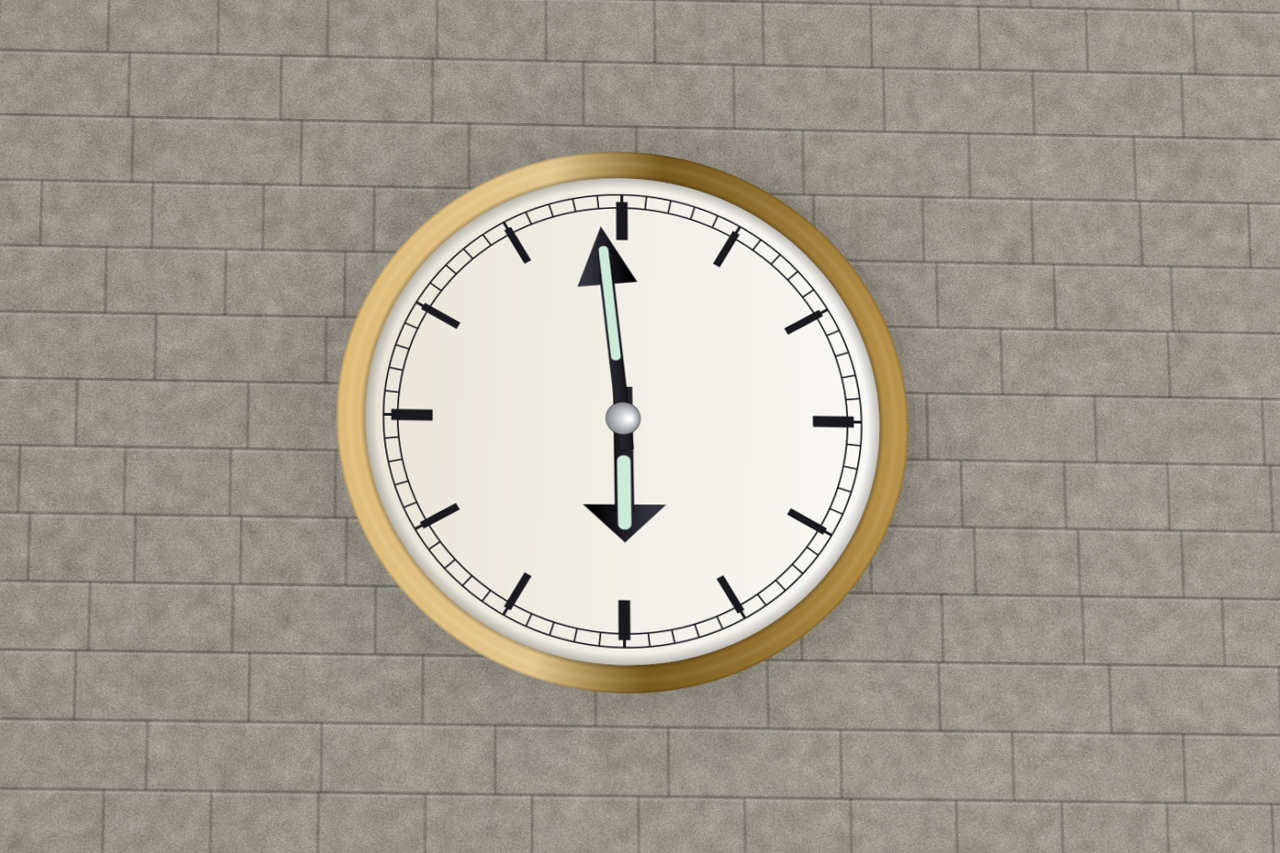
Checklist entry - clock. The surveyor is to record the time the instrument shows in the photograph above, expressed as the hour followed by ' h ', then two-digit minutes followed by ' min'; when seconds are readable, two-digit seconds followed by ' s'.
5 h 59 min
